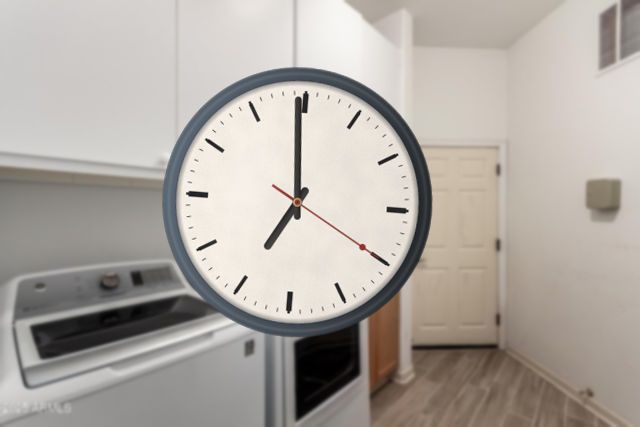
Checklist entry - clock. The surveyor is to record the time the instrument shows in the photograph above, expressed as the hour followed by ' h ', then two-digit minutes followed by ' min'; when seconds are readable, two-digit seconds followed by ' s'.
6 h 59 min 20 s
